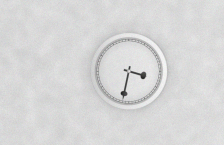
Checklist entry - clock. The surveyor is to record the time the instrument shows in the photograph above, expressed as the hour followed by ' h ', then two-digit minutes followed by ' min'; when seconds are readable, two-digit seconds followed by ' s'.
3 h 32 min
